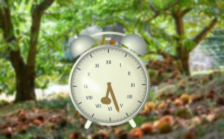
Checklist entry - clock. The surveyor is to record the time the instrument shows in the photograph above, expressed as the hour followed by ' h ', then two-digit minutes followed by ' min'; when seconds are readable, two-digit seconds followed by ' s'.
6 h 27 min
